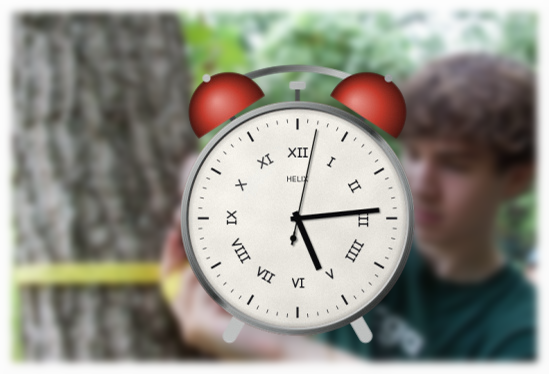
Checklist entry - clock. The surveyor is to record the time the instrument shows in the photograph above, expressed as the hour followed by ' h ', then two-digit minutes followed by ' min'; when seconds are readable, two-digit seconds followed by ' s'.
5 h 14 min 02 s
